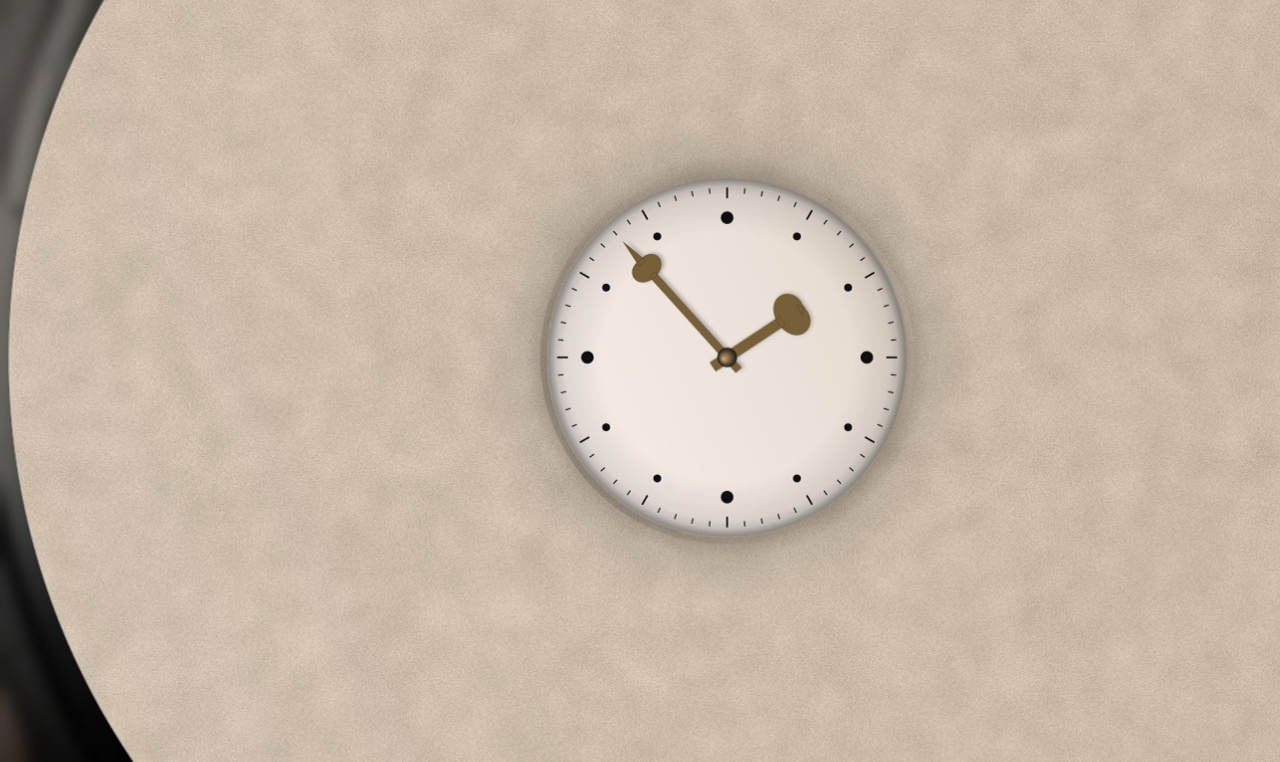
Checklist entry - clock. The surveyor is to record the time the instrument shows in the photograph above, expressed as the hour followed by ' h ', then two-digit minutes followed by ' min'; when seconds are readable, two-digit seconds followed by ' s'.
1 h 53 min
